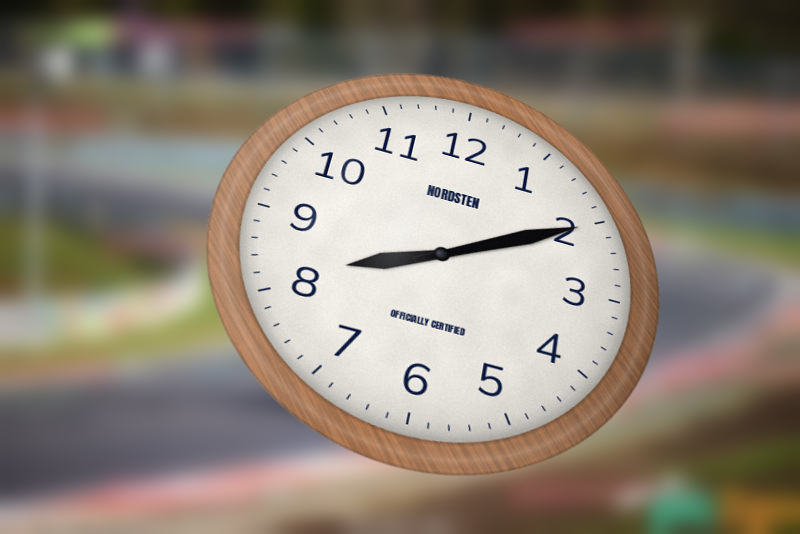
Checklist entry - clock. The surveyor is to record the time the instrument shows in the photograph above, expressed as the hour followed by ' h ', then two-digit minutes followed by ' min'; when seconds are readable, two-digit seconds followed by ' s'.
8 h 10 min
